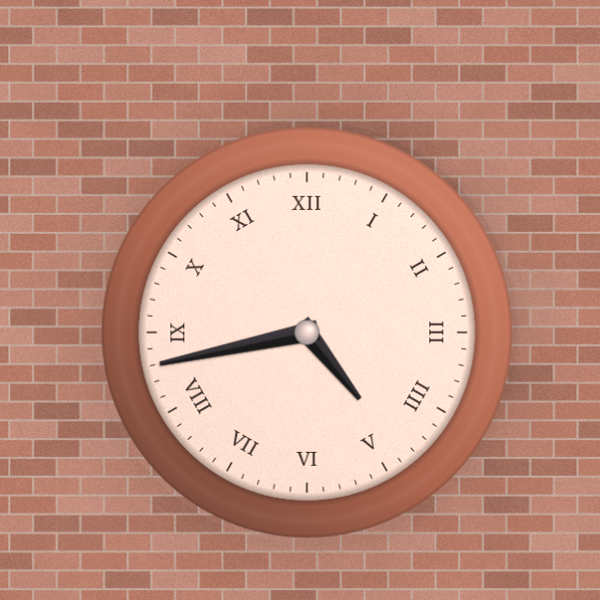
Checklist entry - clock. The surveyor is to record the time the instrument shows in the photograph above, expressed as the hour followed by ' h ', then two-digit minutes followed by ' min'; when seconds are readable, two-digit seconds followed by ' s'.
4 h 43 min
